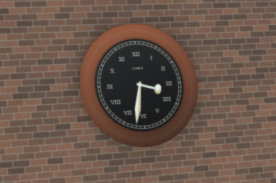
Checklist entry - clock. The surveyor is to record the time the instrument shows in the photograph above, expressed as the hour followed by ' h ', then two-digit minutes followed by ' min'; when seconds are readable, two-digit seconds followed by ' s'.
3 h 32 min
